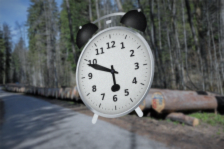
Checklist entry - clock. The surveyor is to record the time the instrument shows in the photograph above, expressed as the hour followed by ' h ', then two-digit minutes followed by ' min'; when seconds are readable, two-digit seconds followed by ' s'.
5 h 49 min
